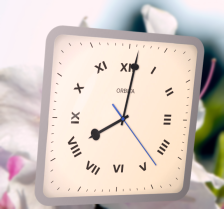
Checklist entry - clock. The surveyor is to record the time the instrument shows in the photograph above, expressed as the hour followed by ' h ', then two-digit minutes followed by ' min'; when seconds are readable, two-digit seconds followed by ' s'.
8 h 01 min 23 s
